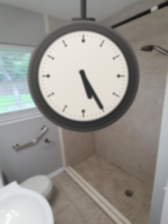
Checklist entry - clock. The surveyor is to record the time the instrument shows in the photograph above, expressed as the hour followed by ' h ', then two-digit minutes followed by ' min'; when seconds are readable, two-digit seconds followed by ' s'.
5 h 25 min
